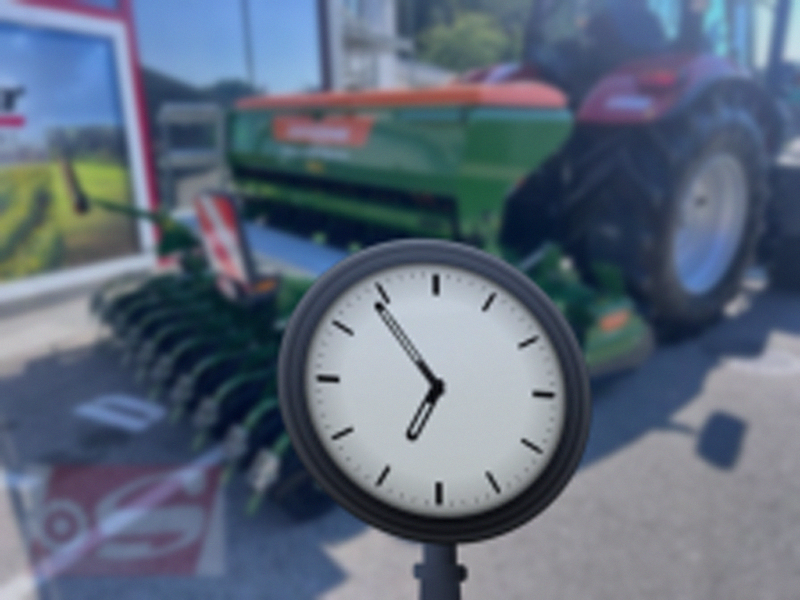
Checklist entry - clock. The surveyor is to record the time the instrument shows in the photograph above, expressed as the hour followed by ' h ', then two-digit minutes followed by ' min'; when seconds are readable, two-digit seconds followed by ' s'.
6 h 54 min
